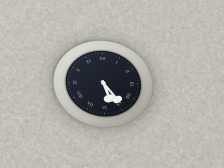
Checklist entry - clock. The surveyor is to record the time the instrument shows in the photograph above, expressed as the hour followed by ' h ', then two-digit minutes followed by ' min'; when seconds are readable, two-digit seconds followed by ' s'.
5 h 24 min
